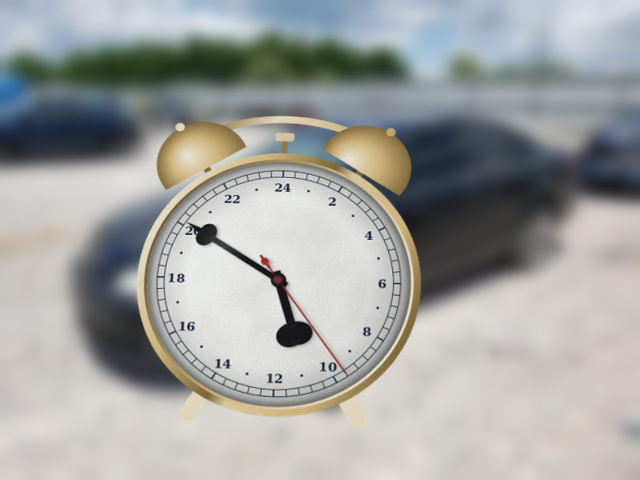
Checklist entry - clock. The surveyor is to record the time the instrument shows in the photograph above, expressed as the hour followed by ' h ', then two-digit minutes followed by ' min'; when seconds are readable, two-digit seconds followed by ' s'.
10 h 50 min 24 s
